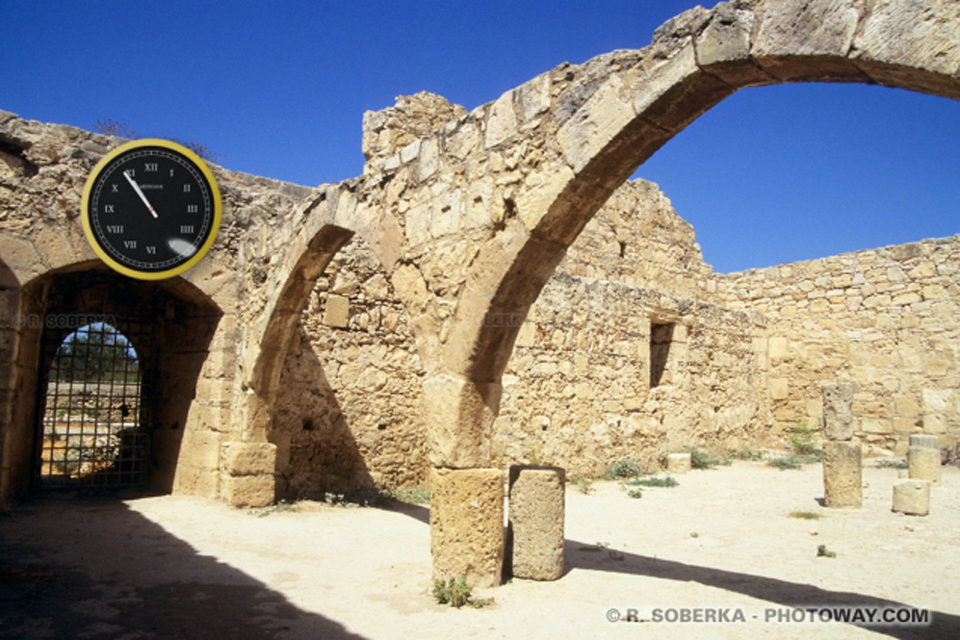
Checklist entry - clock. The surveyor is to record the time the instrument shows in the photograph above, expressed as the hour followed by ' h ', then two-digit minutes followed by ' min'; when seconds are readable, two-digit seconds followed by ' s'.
10 h 54 min
